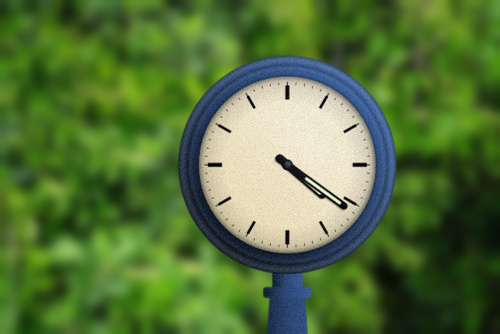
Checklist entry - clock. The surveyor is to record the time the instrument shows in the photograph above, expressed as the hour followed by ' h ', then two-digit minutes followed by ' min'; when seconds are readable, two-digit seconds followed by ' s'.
4 h 21 min
